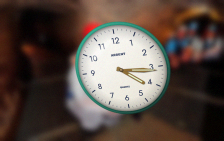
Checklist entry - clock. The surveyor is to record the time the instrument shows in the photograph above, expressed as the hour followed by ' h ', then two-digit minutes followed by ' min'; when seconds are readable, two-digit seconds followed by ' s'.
4 h 16 min
